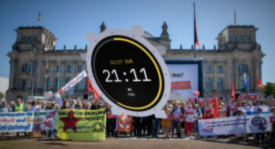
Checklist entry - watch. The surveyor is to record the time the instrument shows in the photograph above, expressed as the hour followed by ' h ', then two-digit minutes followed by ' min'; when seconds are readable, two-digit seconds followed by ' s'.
21 h 11 min
